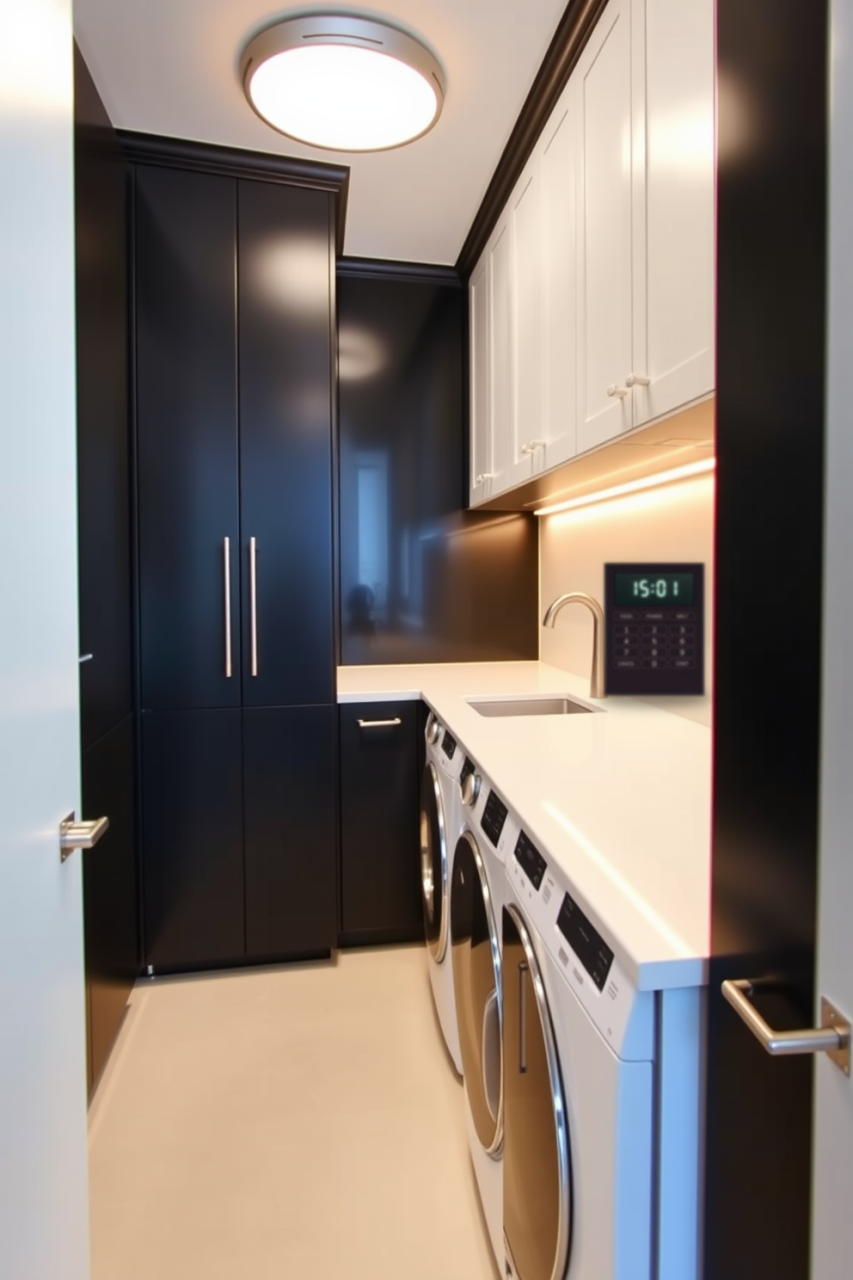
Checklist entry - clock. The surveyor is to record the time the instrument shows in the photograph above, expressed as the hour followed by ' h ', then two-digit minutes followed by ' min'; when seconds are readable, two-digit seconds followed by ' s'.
15 h 01 min
